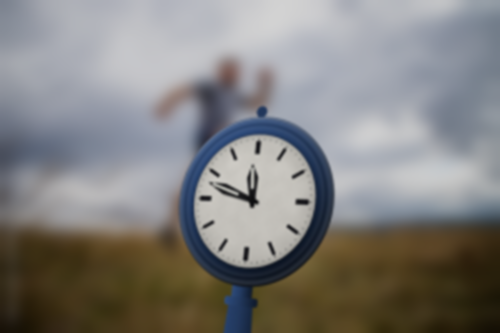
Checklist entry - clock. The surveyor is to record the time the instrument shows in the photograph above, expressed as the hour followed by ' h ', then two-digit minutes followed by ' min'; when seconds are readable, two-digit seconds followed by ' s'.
11 h 48 min
